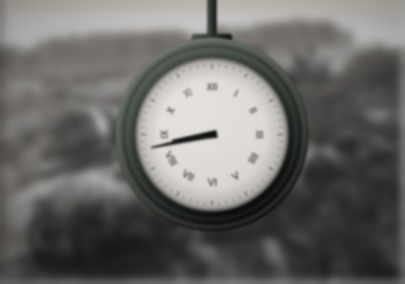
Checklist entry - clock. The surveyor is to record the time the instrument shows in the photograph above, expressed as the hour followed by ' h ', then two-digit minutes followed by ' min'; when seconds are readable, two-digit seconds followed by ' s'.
8 h 43 min
